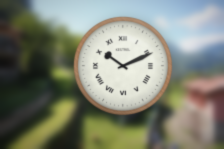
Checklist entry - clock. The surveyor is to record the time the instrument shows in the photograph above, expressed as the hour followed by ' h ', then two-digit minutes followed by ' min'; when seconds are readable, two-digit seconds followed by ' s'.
10 h 11 min
